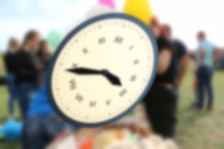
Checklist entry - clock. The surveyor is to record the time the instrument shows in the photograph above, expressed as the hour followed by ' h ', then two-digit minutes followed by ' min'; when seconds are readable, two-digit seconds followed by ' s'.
3 h 44 min
